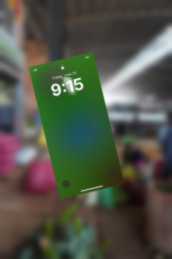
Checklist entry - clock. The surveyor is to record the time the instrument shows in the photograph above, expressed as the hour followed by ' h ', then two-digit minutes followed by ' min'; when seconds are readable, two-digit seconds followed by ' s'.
9 h 15 min
